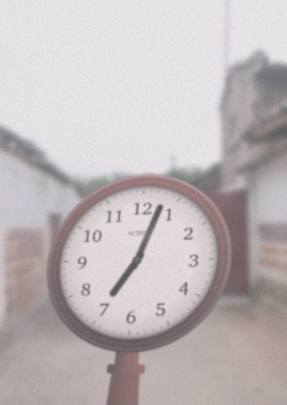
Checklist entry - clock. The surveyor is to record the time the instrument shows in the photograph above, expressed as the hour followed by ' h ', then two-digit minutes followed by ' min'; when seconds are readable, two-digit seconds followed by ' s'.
7 h 03 min
